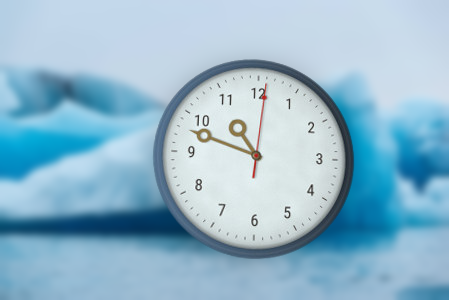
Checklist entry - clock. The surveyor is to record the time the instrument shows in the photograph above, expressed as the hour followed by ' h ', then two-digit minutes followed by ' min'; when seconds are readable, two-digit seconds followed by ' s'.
10 h 48 min 01 s
